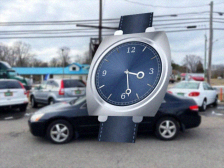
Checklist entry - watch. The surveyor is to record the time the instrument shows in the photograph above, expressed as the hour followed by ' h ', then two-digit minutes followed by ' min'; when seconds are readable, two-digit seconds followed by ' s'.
3 h 28 min
